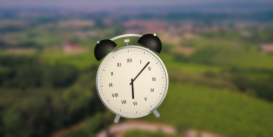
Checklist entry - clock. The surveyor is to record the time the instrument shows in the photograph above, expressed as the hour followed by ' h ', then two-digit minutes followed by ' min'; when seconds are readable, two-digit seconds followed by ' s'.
6 h 08 min
